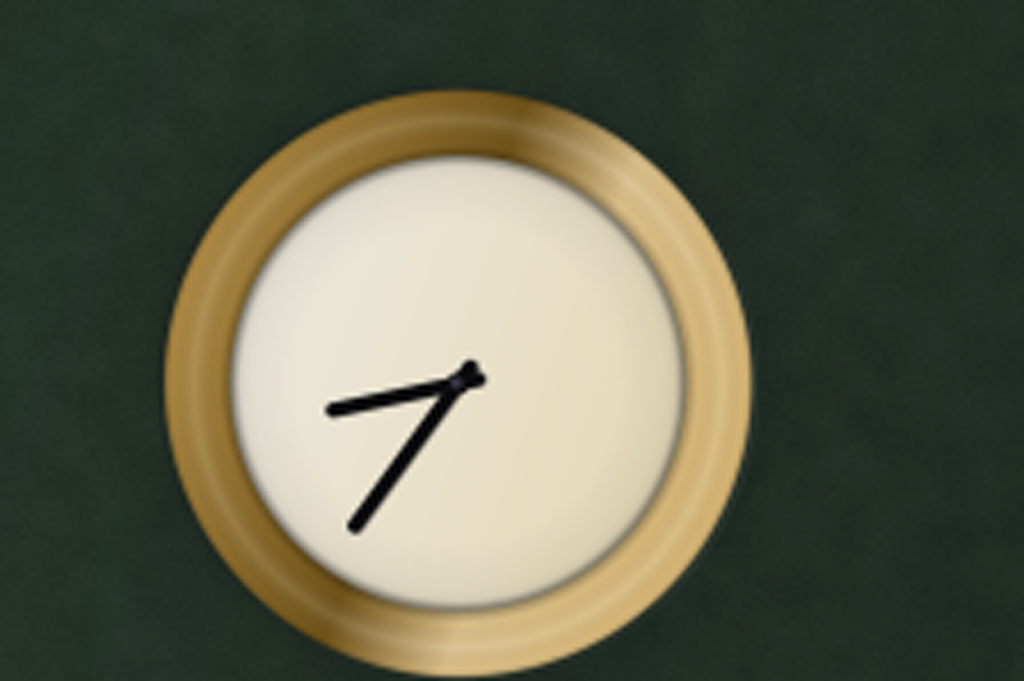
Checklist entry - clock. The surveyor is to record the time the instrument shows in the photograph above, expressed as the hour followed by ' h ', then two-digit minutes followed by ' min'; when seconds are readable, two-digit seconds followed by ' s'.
8 h 36 min
